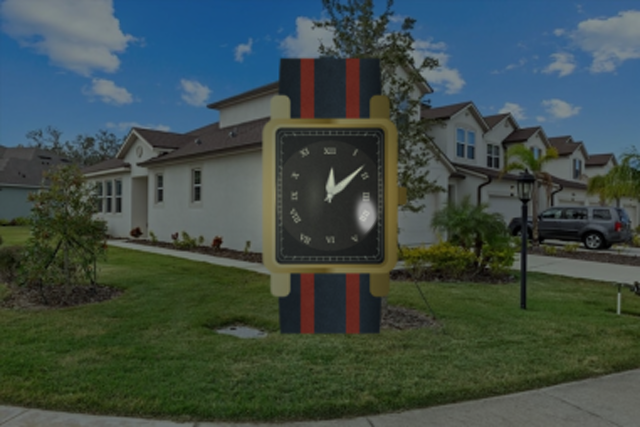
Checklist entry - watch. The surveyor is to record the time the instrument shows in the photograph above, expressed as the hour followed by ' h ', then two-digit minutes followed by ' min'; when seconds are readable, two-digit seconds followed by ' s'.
12 h 08 min
